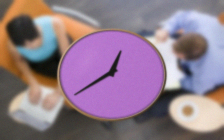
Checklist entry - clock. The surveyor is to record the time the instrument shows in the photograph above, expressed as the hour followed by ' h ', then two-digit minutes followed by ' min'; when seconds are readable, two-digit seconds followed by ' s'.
12 h 39 min
